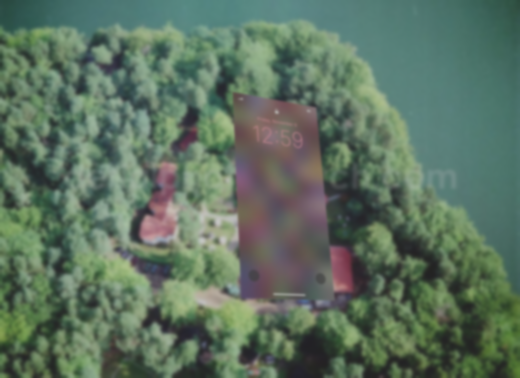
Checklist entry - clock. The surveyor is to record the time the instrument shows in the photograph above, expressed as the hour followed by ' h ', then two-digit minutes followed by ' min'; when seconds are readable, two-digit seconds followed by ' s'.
12 h 59 min
